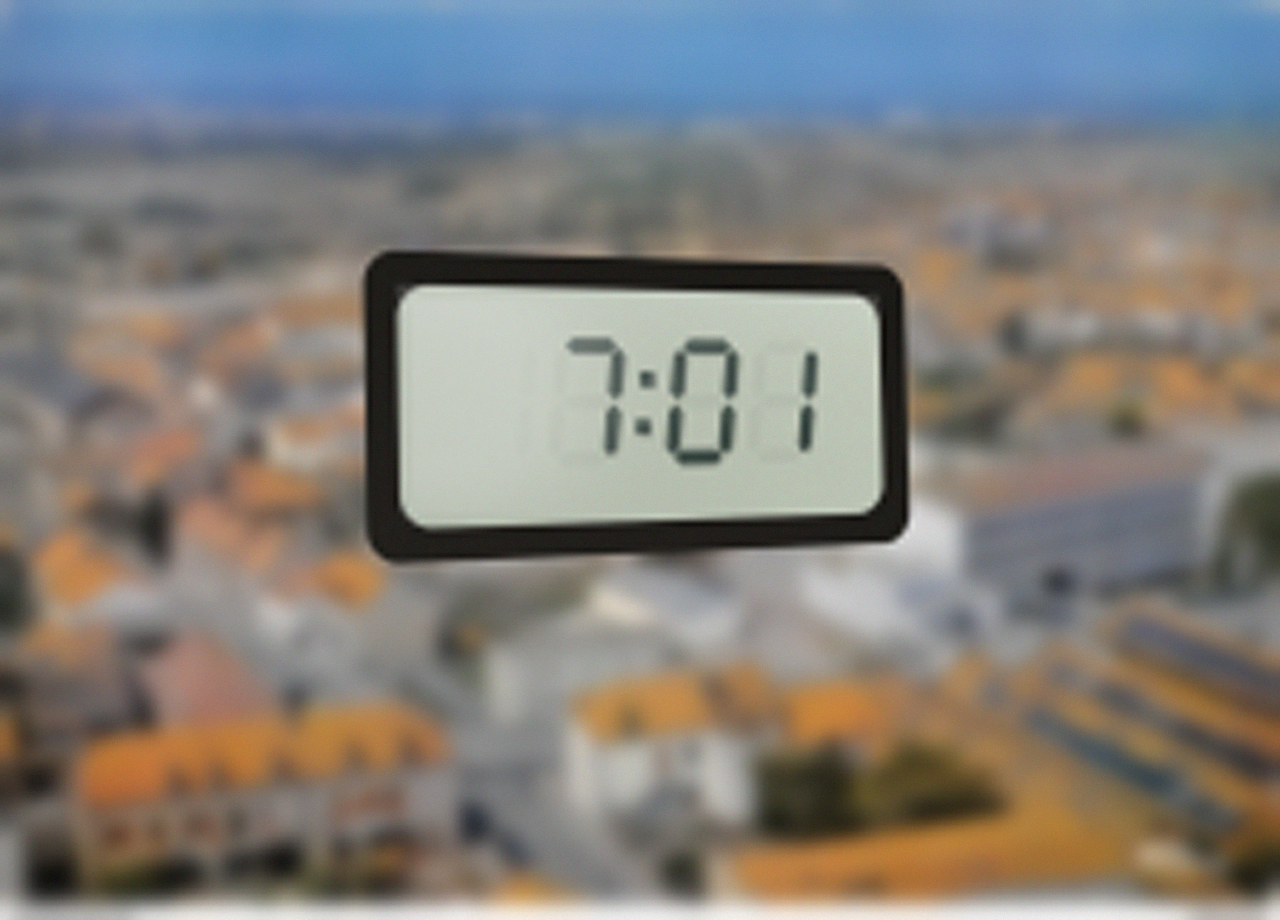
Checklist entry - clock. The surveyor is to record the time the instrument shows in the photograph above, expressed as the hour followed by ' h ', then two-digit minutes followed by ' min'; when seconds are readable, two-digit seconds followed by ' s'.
7 h 01 min
